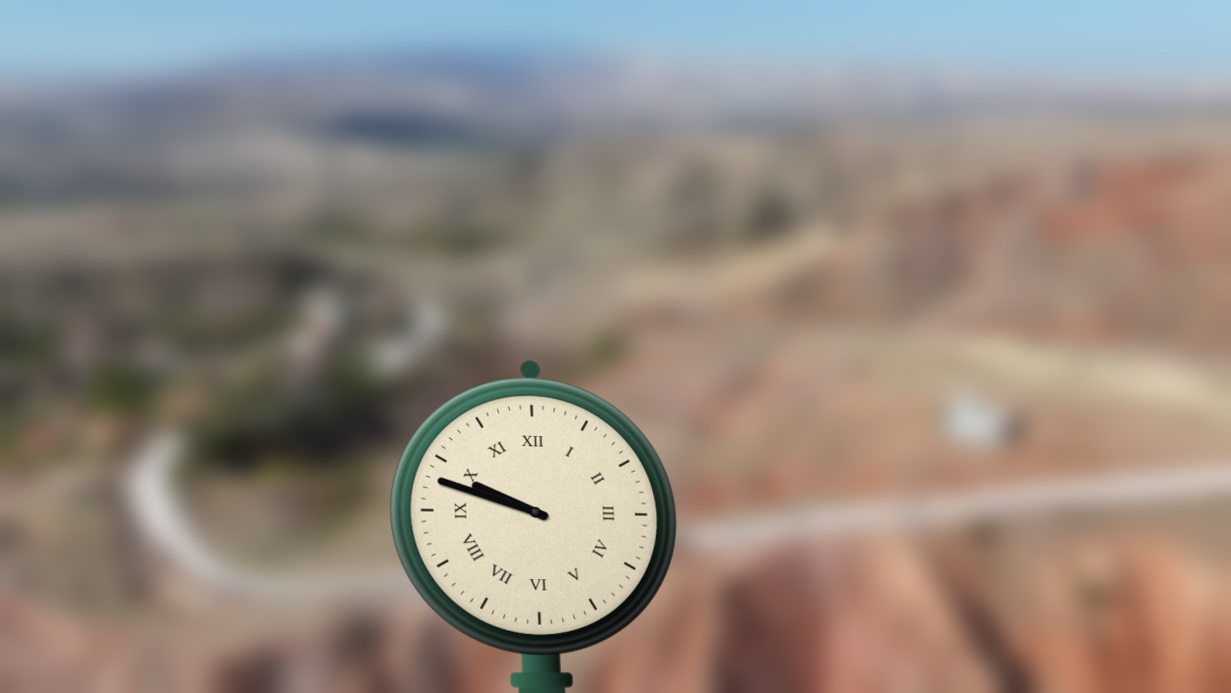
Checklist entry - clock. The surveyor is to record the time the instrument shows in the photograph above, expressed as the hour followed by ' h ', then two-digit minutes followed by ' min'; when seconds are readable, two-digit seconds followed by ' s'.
9 h 48 min
